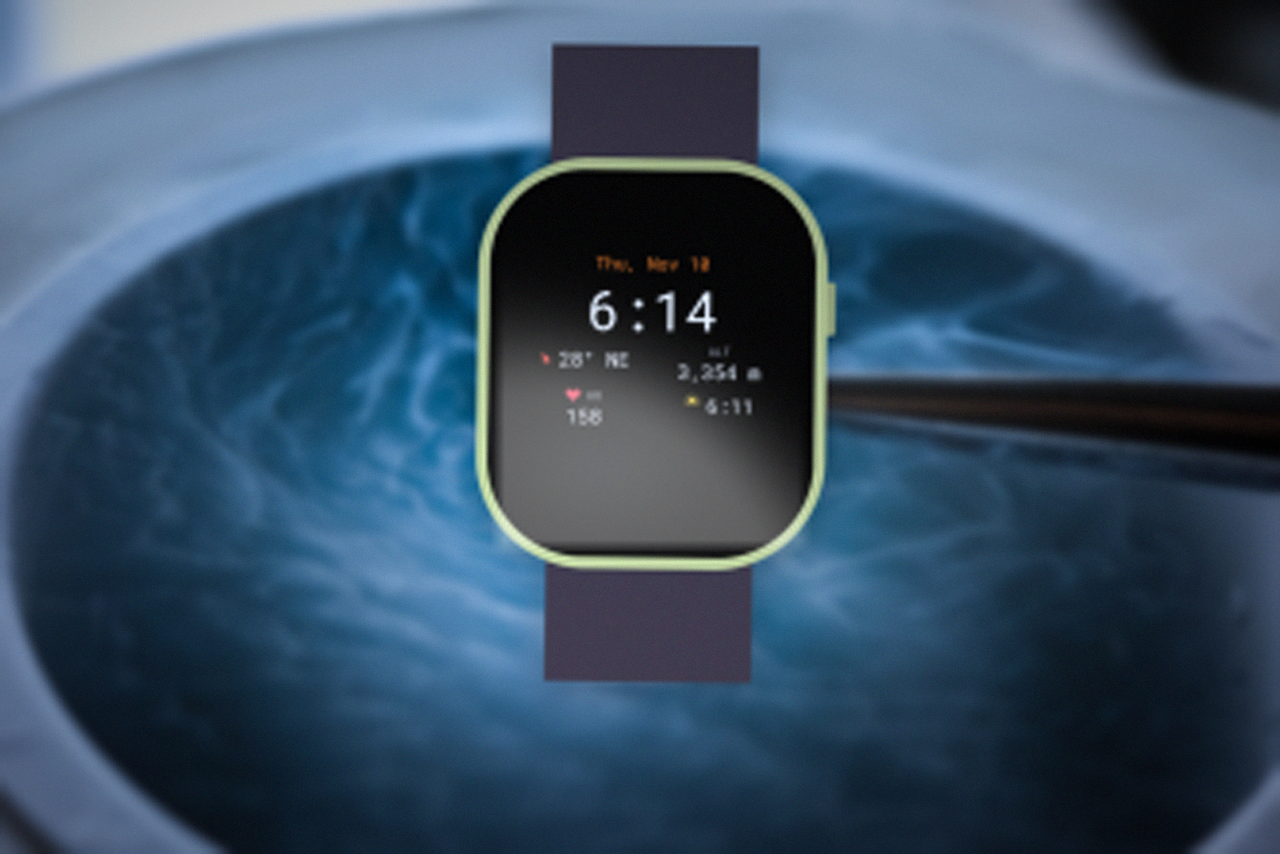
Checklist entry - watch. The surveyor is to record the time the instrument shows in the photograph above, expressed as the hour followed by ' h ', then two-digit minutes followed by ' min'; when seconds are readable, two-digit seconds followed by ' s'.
6 h 14 min
